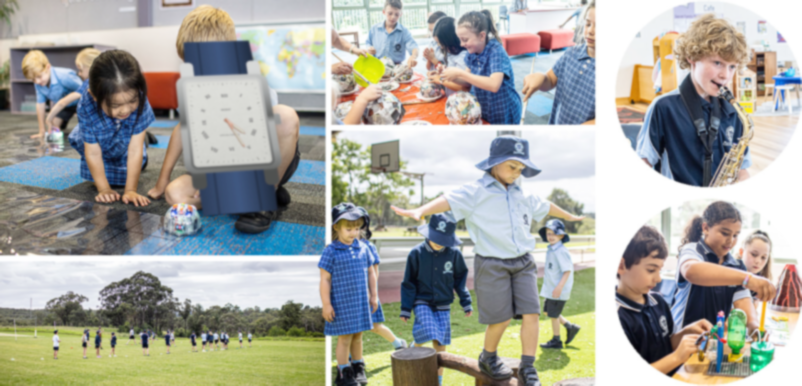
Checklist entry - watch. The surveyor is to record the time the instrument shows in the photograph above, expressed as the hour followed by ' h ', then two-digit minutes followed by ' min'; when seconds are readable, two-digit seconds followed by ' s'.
4 h 26 min
